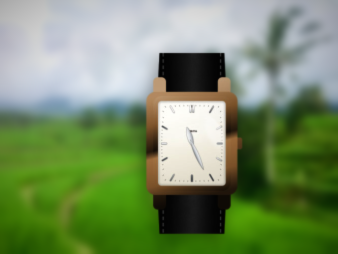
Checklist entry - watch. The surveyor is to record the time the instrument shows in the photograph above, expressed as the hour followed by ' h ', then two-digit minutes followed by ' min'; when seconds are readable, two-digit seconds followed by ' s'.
11 h 26 min
